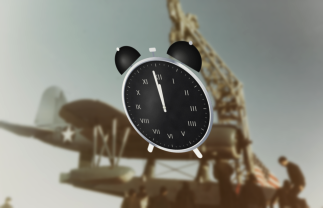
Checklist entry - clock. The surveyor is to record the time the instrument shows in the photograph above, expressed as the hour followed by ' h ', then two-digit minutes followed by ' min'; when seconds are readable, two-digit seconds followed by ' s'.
11 h 59 min
